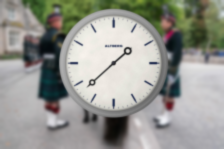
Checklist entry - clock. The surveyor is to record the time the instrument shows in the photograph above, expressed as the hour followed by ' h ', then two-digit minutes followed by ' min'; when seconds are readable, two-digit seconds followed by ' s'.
1 h 38 min
